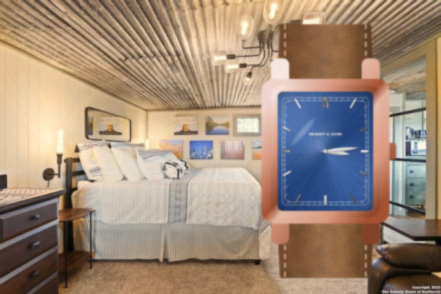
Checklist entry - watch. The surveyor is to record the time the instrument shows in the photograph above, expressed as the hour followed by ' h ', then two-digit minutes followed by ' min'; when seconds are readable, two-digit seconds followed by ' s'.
3 h 14 min
